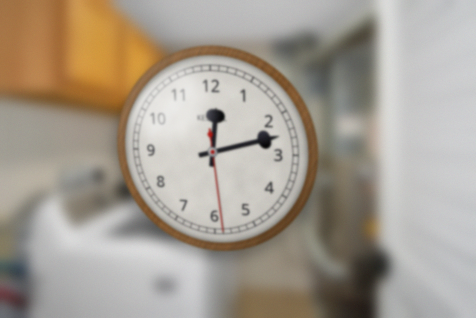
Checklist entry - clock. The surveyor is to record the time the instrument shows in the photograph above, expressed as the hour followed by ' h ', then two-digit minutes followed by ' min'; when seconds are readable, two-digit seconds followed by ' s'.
12 h 12 min 29 s
